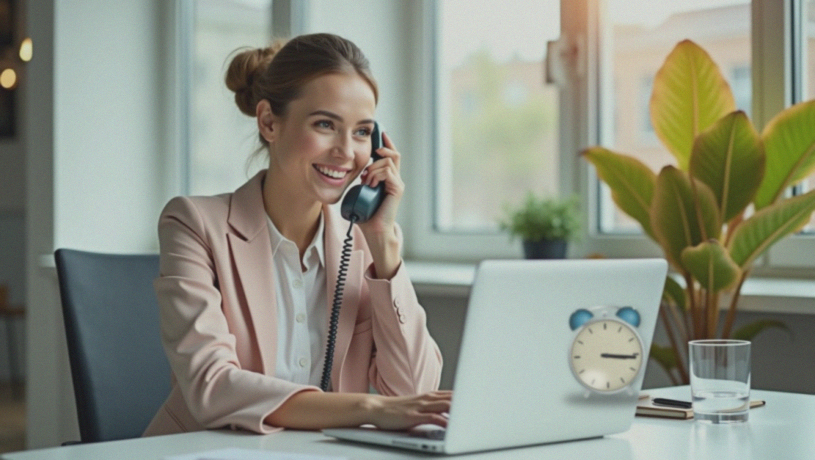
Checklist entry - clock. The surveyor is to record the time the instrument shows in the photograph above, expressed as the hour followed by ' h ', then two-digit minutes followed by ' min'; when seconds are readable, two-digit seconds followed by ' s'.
3 h 16 min
